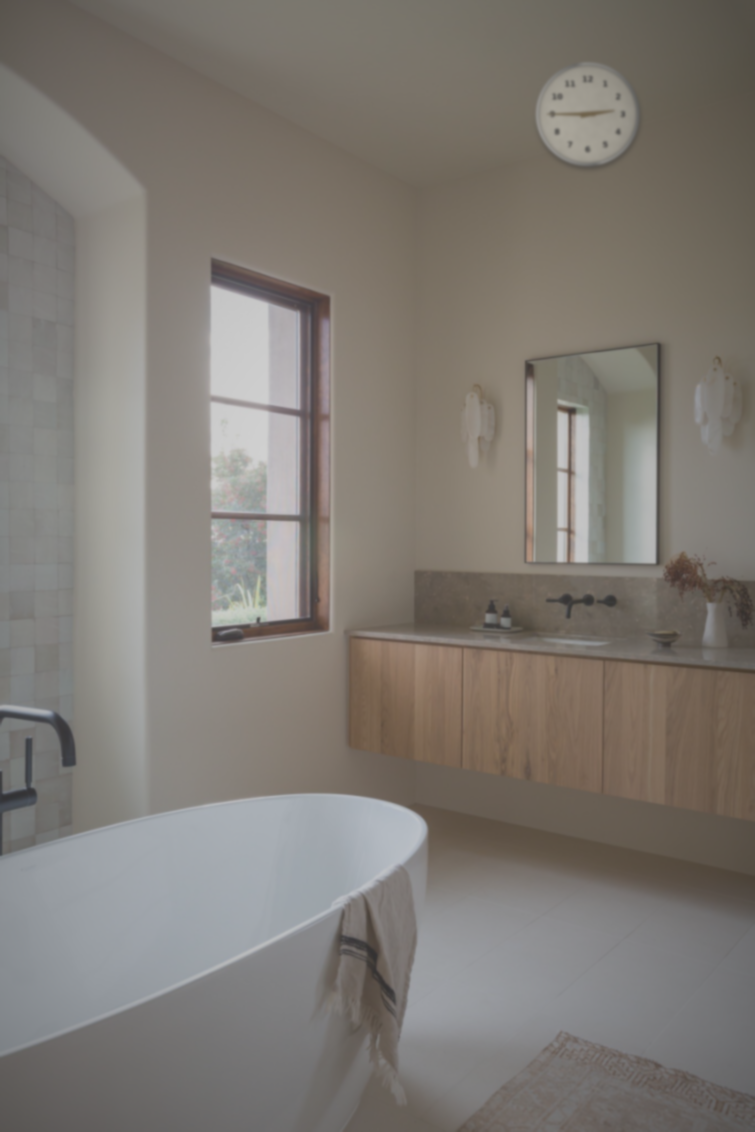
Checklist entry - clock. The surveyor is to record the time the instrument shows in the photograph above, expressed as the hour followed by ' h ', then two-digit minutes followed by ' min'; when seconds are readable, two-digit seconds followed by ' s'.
2 h 45 min
